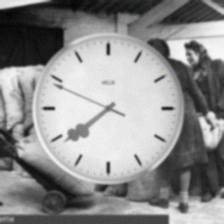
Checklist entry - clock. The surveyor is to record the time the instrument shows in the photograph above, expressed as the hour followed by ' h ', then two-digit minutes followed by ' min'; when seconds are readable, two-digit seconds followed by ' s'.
7 h 38 min 49 s
